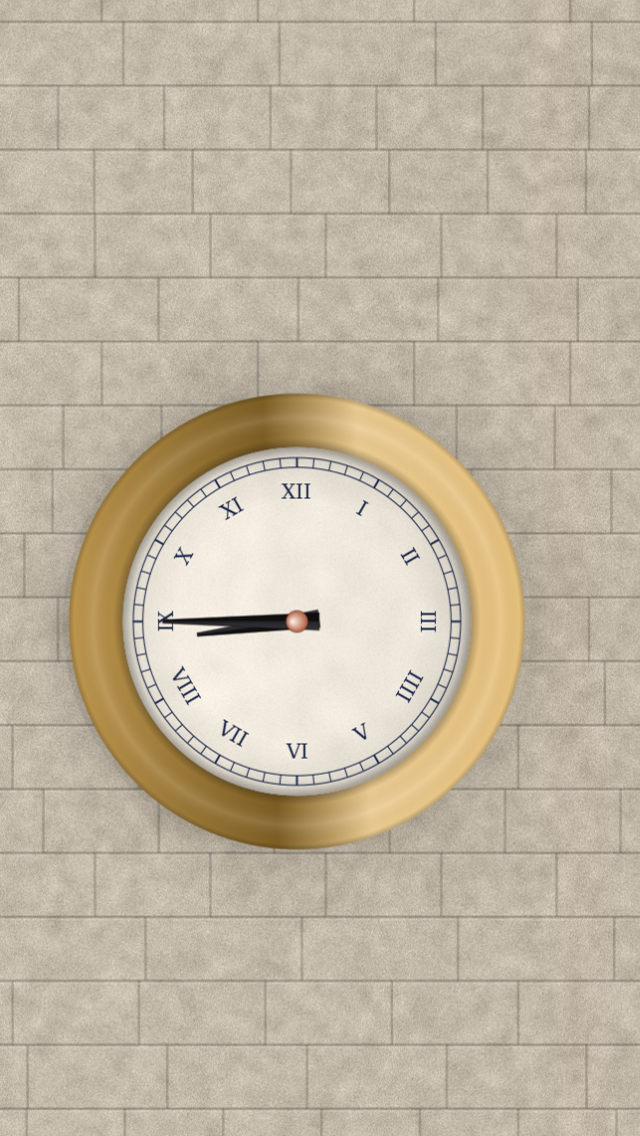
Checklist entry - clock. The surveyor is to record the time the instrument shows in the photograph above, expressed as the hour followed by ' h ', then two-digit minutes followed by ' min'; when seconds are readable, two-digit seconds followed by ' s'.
8 h 45 min
